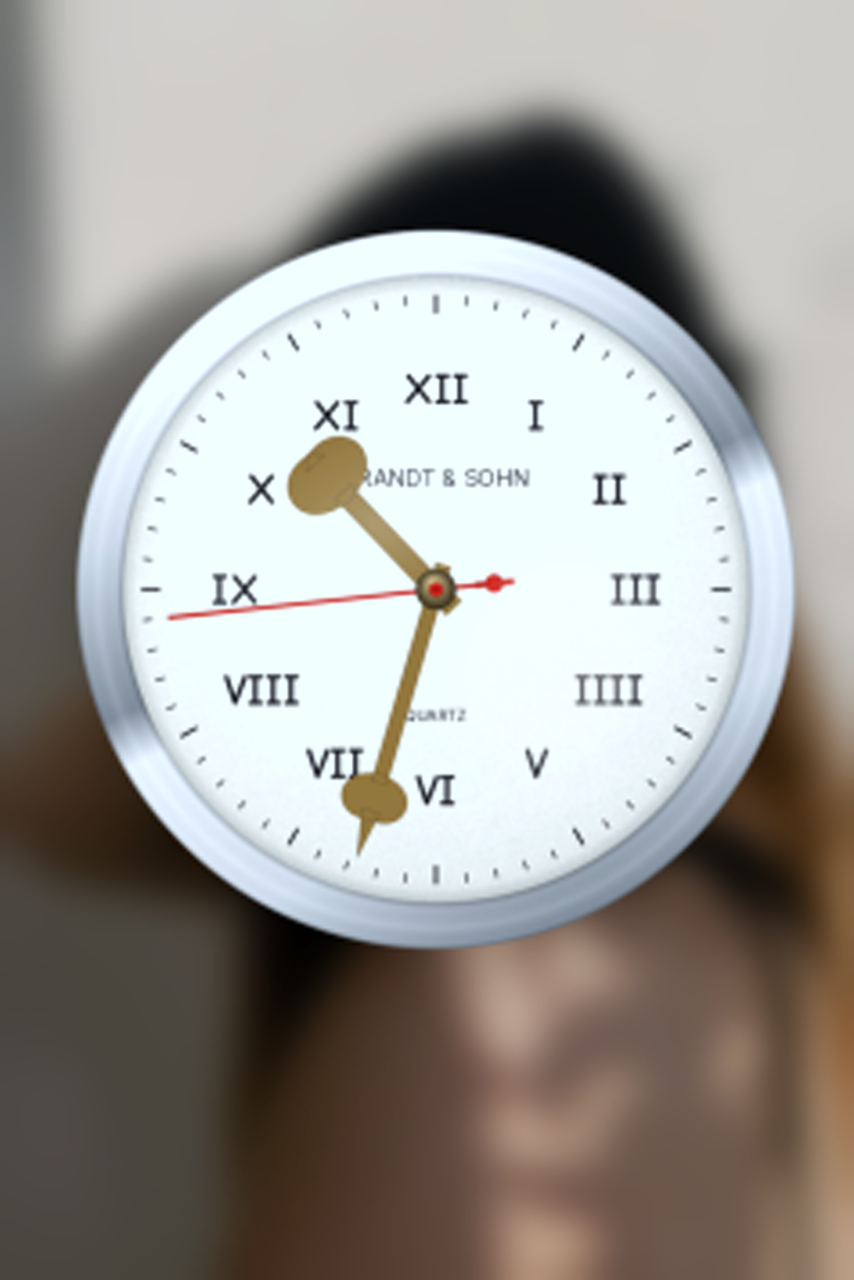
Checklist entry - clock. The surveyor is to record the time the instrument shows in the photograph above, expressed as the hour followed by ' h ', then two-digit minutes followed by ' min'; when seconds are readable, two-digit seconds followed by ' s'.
10 h 32 min 44 s
